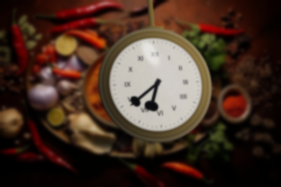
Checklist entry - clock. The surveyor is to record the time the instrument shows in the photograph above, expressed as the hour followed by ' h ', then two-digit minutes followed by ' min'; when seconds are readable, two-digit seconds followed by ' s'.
6 h 39 min
